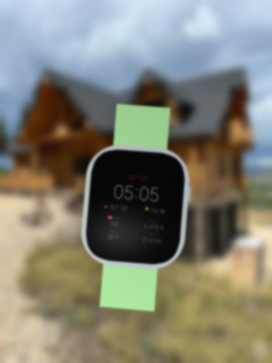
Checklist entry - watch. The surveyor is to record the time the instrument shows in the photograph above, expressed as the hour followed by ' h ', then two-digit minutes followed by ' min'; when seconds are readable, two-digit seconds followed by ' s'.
5 h 05 min
